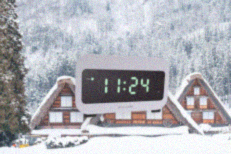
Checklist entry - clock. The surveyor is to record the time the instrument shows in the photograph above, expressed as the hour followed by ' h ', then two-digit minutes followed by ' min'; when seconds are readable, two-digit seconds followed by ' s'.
11 h 24 min
